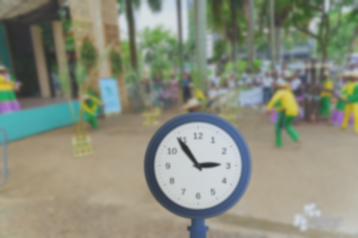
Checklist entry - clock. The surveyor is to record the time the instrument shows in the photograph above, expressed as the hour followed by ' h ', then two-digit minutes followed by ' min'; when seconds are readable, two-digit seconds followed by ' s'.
2 h 54 min
